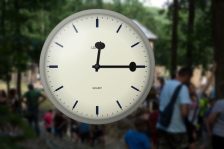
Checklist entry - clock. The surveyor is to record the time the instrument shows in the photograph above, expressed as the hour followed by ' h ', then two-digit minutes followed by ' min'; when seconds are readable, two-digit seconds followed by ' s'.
12 h 15 min
